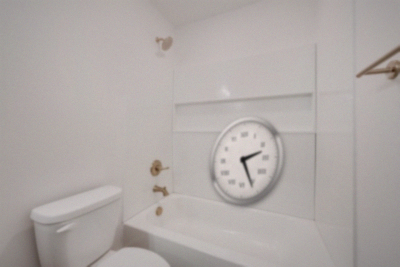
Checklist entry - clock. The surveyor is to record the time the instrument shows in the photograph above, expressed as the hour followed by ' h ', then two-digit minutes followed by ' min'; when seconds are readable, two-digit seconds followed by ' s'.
2 h 26 min
